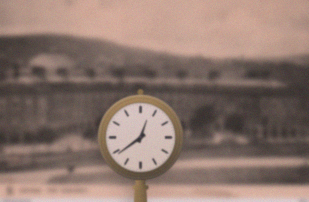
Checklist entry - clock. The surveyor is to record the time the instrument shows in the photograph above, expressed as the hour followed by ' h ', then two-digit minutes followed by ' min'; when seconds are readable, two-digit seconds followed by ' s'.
12 h 39 min
